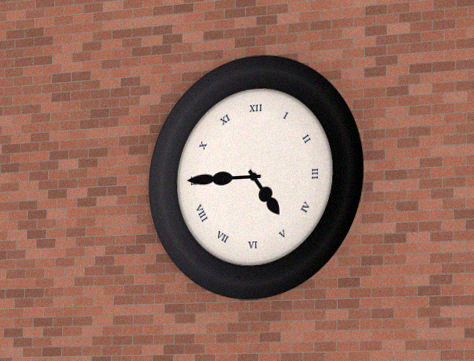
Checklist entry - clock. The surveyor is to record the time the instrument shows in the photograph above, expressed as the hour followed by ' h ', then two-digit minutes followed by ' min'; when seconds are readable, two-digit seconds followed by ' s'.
4 h 45 min
